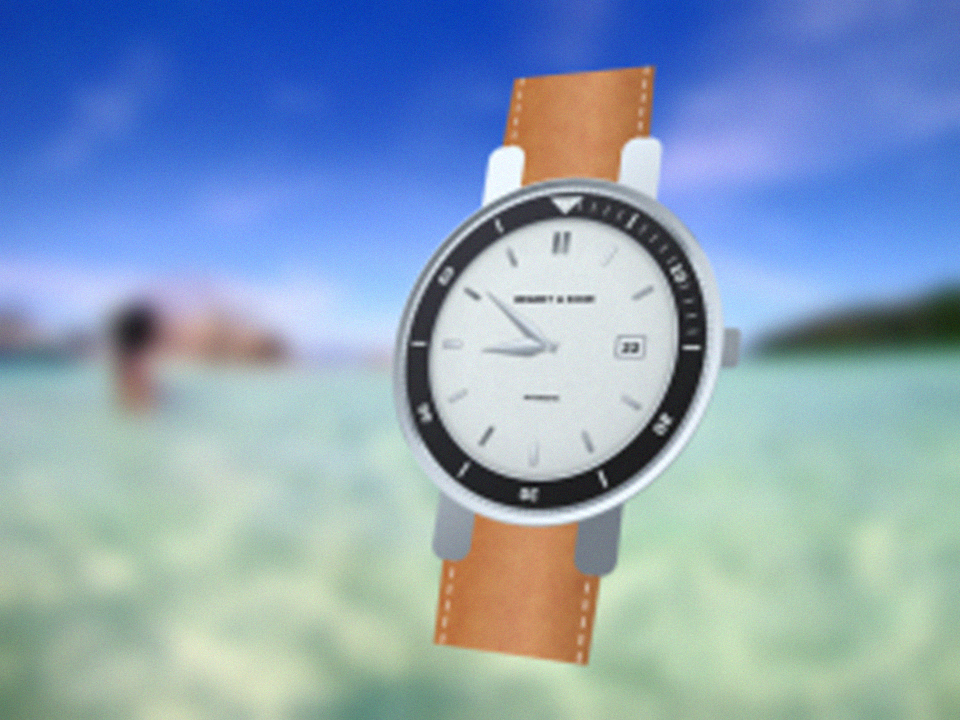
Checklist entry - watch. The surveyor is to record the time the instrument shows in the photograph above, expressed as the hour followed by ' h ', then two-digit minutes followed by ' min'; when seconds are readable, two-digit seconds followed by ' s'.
8 h 51 min
